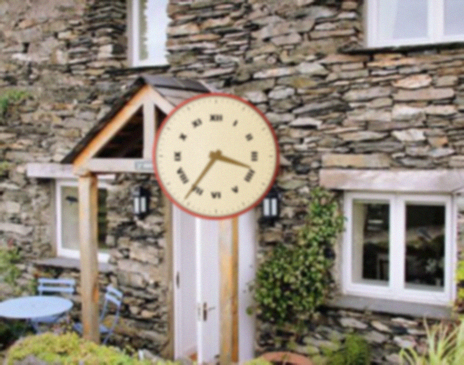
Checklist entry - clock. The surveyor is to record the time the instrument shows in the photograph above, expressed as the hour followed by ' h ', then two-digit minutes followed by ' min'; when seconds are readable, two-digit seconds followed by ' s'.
3 h 36 min
